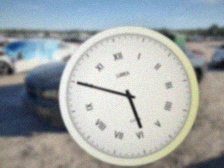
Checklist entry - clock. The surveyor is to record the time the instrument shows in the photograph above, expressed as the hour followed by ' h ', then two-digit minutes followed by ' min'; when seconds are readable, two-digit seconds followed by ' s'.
5 h 50 min
